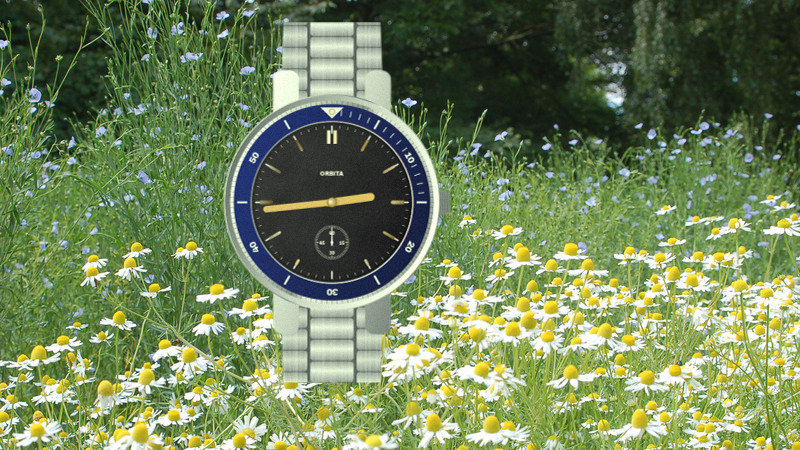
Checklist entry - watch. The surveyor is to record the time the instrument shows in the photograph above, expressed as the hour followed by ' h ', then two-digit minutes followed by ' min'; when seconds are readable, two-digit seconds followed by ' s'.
2 h 44 min
